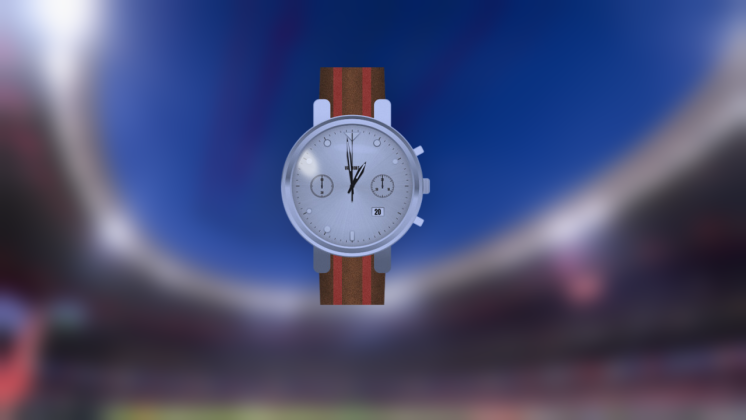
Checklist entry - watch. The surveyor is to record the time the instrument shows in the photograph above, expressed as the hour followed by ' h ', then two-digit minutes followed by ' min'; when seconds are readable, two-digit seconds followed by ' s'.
12 h 59 min
